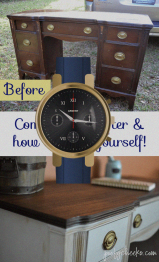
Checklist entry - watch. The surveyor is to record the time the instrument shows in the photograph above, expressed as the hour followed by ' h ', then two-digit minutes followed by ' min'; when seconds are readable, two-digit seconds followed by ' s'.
10 h 16 min
